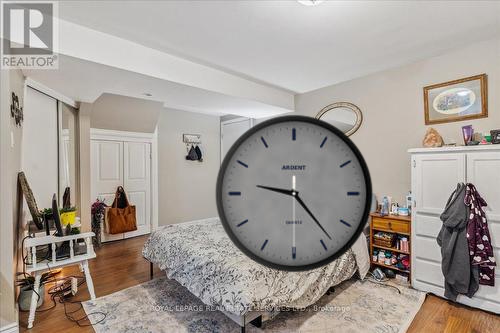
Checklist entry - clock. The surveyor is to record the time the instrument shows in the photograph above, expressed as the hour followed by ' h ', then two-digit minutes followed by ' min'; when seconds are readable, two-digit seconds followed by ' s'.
9 h 23 min 30 s
